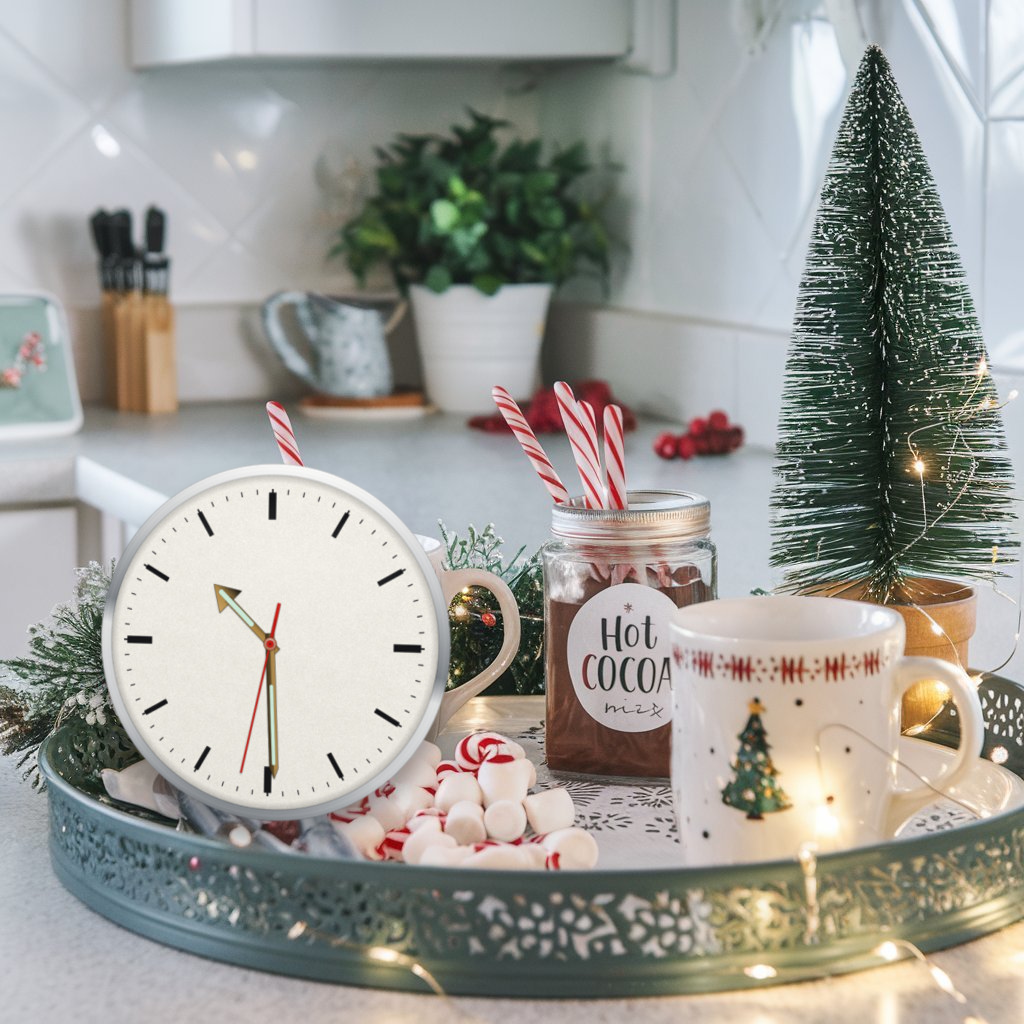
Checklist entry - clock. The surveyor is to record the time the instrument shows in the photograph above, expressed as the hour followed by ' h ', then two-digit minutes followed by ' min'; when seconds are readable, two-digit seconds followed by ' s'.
10 h 29 min 32 s
